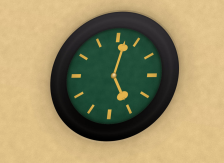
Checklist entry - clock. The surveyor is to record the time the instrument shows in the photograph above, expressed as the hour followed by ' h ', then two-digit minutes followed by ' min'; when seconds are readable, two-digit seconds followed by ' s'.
5 h 02 min
